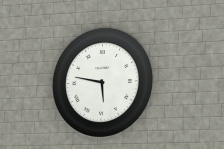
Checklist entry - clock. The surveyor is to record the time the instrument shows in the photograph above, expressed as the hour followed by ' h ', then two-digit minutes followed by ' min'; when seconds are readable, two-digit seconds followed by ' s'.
5 h 47 min
